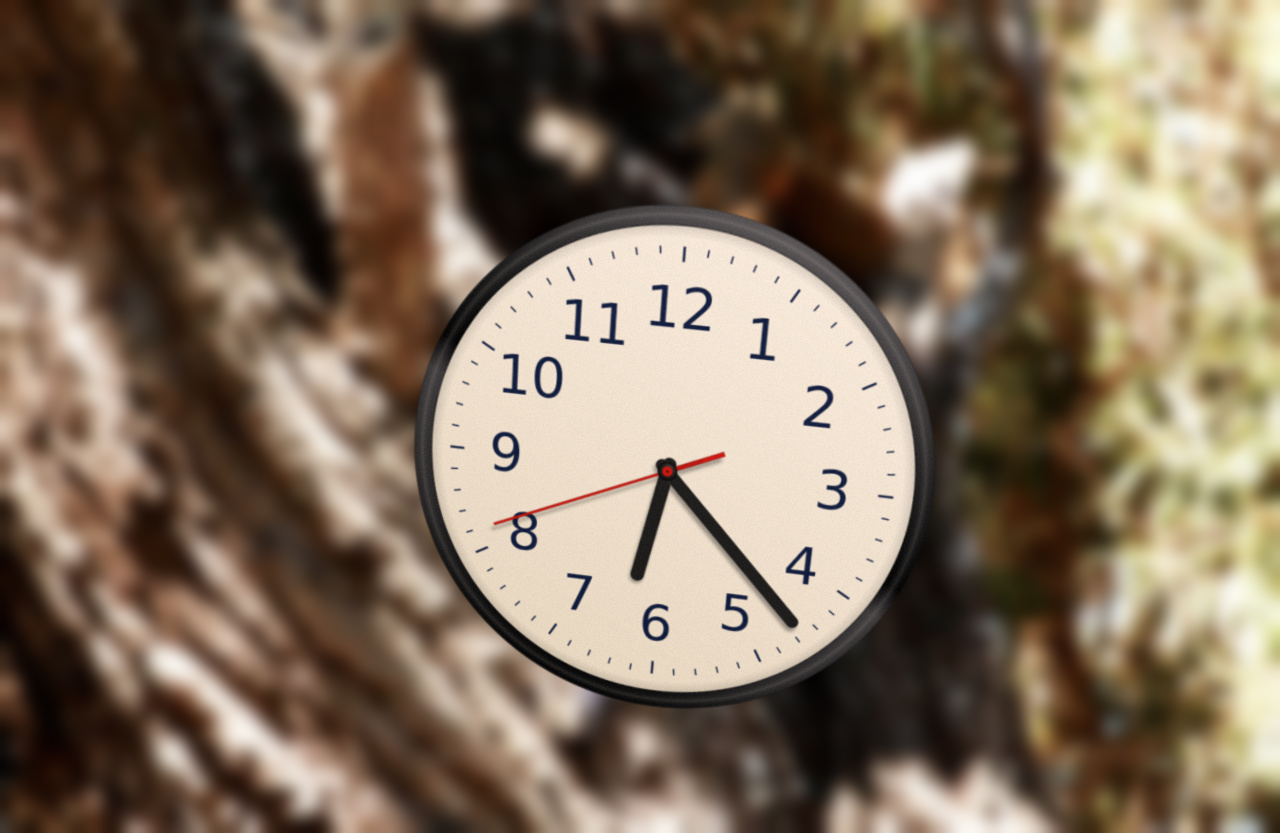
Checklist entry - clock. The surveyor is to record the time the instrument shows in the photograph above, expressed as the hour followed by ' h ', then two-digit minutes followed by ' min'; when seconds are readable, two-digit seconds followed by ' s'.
6 h 22 min 41 s
